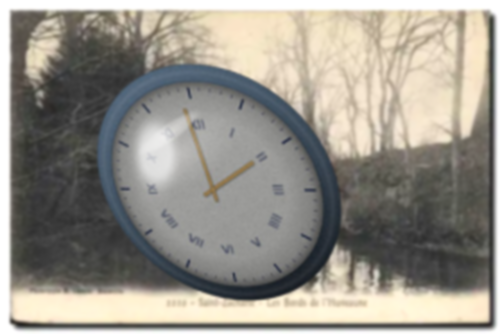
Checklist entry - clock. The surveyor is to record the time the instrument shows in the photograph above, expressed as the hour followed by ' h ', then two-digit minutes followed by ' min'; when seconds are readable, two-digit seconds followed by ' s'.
1 h 59 min
